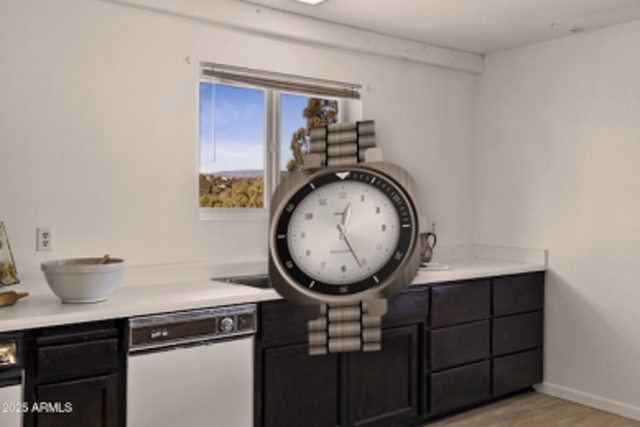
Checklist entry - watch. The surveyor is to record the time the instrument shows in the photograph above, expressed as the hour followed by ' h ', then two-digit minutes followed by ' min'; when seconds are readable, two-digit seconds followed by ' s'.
12 h 26 min
